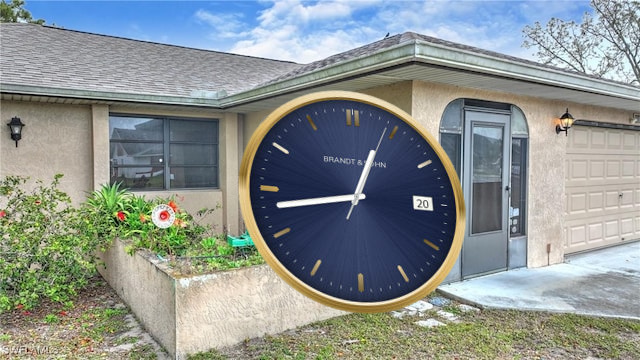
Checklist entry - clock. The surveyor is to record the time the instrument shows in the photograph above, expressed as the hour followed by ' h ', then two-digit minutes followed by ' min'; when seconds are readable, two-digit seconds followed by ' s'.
12 h 43 min 04 s
